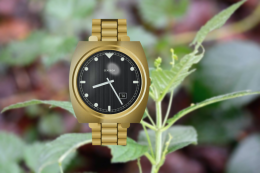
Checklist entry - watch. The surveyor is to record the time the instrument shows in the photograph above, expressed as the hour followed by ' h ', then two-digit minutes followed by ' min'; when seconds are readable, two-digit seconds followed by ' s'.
8 h 25 min
